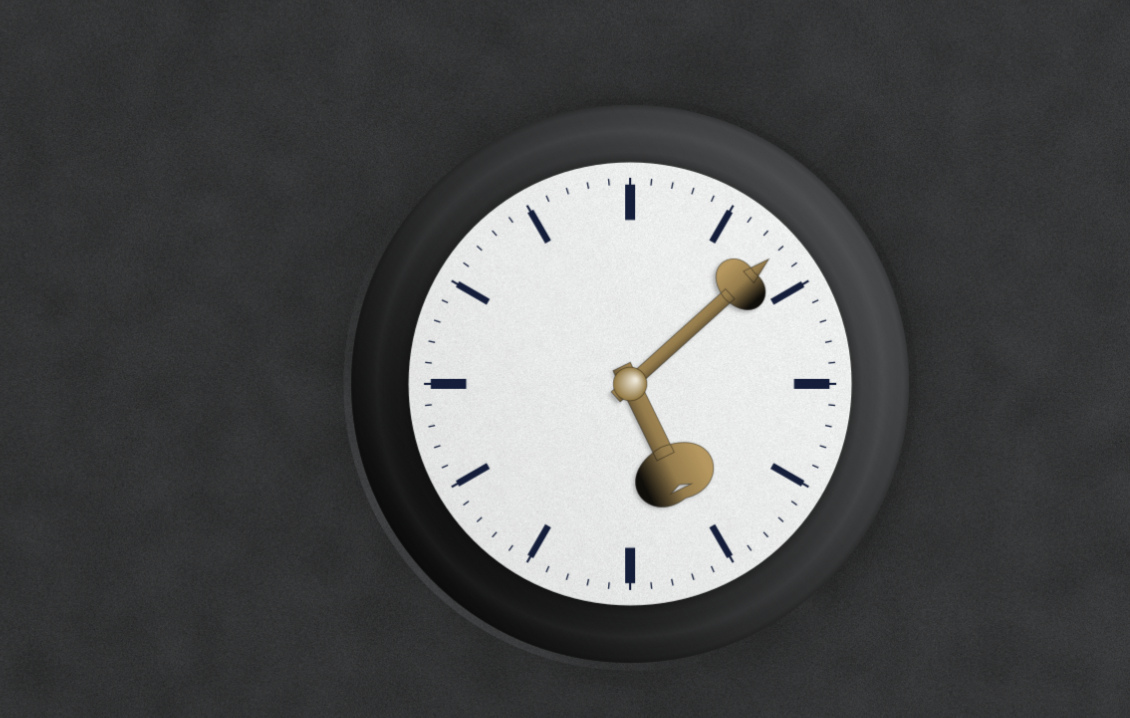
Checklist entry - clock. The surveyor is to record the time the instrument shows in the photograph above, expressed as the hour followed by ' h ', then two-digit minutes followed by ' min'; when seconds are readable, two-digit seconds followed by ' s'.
5 h 08 min
